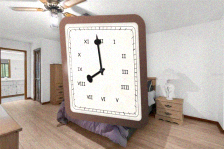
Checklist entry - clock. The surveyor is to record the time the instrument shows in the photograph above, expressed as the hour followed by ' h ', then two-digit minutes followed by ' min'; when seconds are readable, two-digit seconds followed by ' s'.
7 h 59 min
